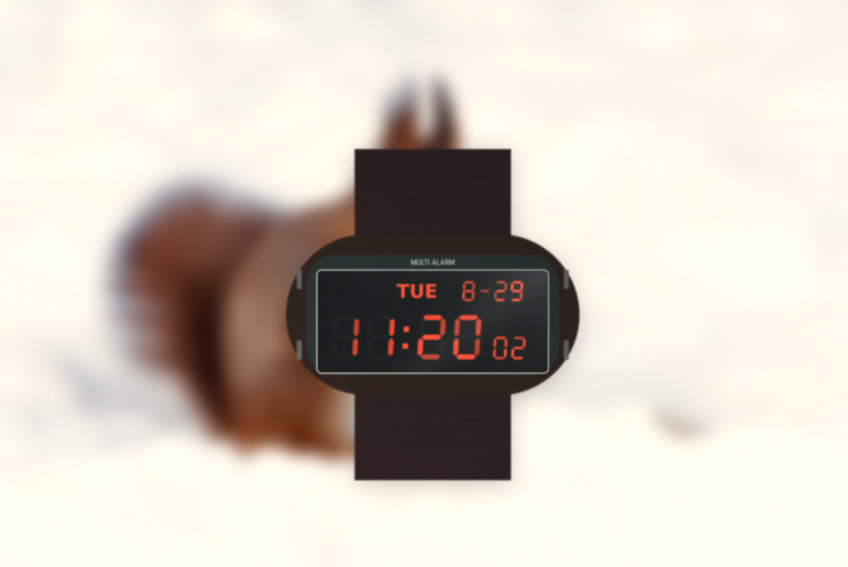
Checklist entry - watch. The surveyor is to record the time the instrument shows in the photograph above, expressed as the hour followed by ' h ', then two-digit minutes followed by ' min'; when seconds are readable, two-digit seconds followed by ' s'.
11 h 20 min 02 s
